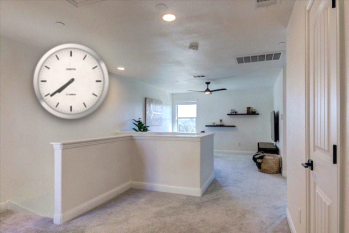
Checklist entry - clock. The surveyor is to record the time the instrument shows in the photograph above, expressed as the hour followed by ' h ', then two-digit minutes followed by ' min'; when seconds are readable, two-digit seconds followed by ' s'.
7 h 39 min
